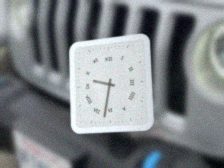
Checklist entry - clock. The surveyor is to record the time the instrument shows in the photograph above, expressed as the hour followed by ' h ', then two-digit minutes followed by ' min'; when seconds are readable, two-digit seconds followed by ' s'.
9 h 32 min
